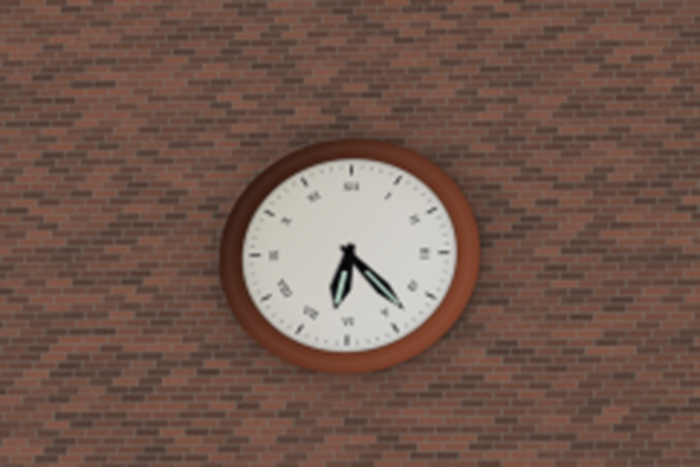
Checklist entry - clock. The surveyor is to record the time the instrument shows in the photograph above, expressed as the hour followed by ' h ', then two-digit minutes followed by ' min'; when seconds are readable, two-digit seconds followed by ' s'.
6 h 23 min
